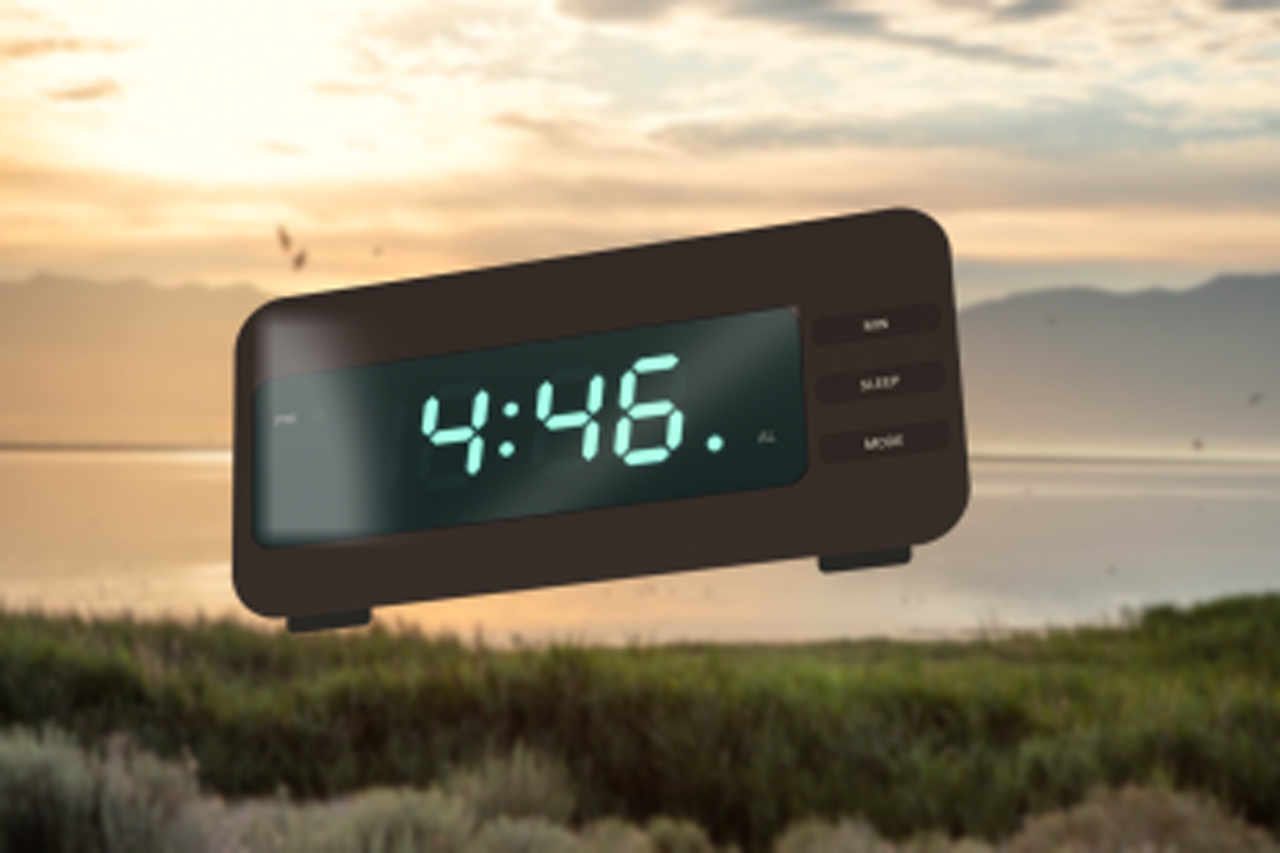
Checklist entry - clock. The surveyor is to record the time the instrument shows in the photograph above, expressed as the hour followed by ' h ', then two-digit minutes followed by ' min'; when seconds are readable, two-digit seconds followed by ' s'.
4 h 46 min
